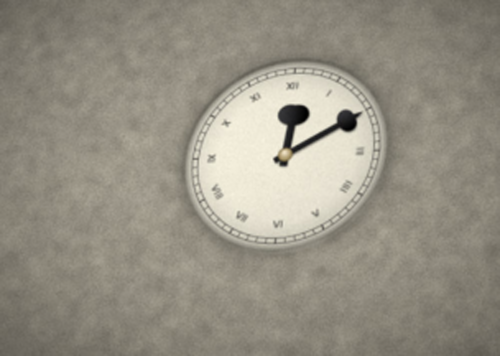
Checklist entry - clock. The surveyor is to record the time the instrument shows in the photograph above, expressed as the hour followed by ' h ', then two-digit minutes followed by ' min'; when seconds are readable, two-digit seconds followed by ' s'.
12 h 10 min
